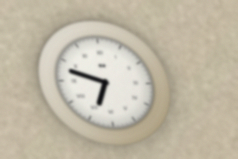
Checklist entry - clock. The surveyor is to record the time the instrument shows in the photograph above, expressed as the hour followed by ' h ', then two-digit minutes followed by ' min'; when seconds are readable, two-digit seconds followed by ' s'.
6 h 48 min
